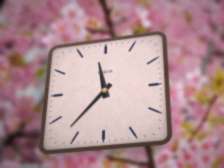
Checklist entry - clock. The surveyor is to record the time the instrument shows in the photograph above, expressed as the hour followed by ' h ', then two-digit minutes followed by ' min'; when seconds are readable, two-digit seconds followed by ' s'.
11 h 37 min
